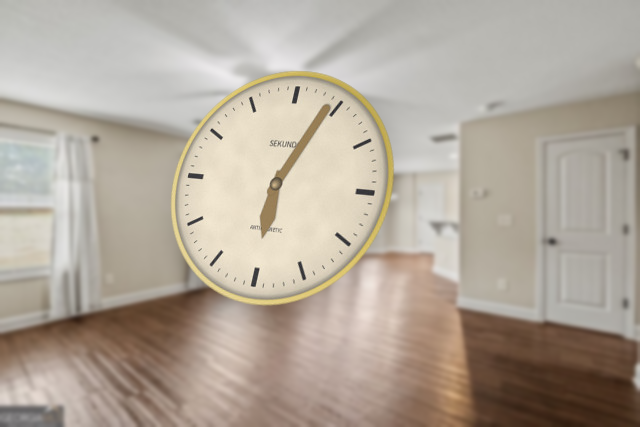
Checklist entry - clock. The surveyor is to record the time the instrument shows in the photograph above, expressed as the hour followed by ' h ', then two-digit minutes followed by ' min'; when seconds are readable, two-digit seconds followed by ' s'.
6 h 04 min
